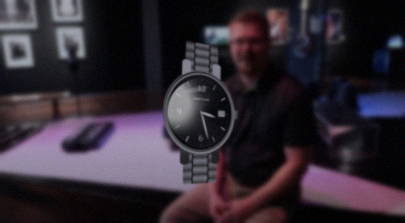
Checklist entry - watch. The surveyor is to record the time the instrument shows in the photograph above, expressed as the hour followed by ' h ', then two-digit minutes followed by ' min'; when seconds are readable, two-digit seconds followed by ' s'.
3 h 27 min
